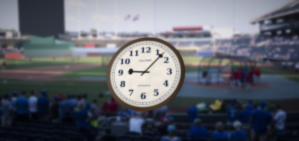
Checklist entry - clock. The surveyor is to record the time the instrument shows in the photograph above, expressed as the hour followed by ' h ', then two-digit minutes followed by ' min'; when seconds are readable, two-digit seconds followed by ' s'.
9 h 07 min
